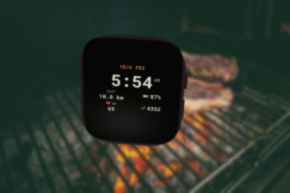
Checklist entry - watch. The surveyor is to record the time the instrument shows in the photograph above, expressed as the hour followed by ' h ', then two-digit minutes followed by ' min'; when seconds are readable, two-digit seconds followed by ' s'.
5 h 54 min
